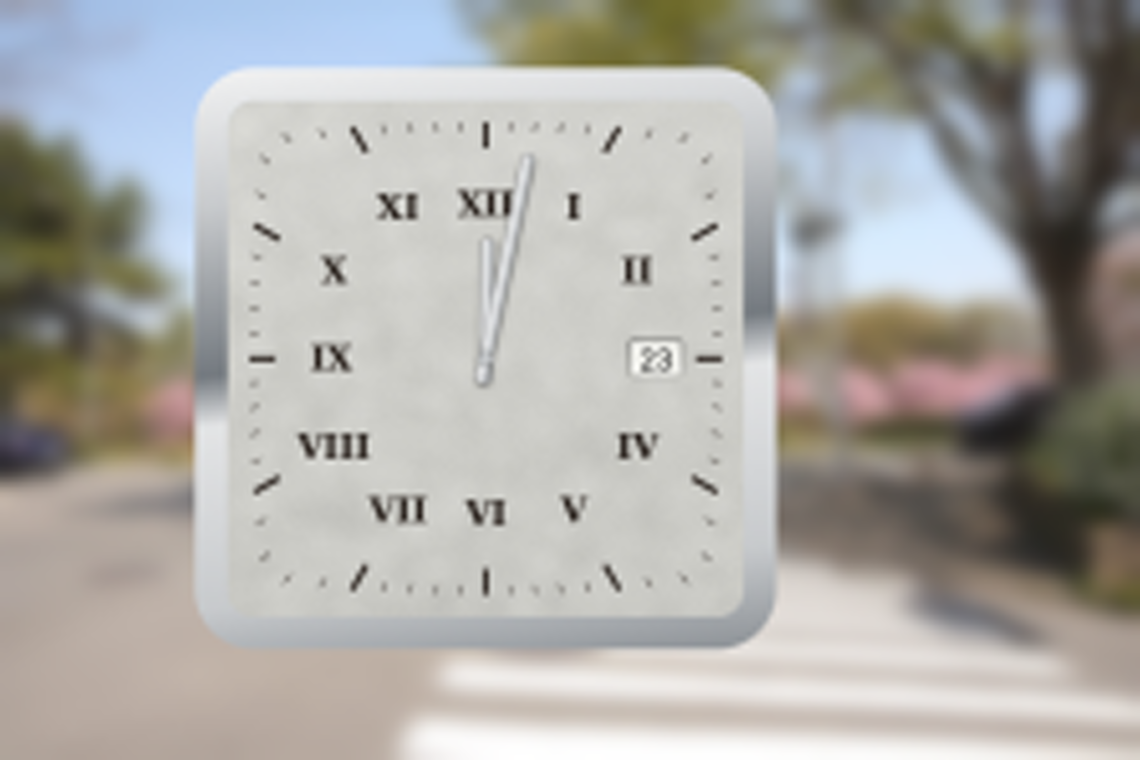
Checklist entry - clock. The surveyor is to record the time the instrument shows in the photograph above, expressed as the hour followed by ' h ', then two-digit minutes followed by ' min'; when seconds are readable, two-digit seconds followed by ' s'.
12 h 02 min
